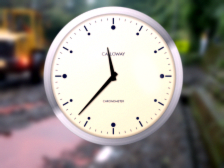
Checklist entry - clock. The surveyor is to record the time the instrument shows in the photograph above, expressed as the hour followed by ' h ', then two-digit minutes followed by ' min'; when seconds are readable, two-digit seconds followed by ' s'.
11 h 37 min
